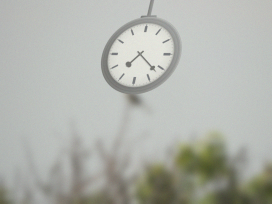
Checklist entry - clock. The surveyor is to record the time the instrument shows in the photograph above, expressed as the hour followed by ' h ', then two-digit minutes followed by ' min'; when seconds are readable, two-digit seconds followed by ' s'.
7 h 22 min
